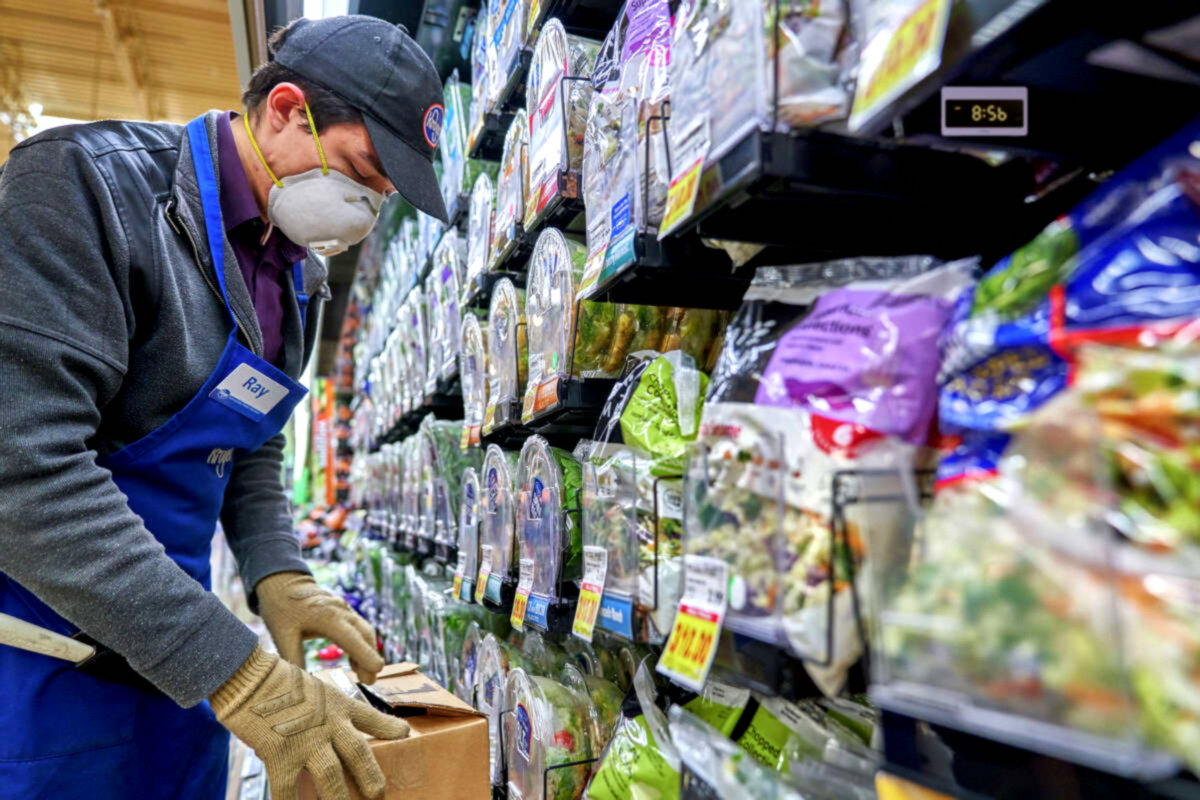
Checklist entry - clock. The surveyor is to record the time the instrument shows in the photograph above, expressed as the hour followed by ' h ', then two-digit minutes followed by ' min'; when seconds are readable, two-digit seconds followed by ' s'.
8 h 56 min
